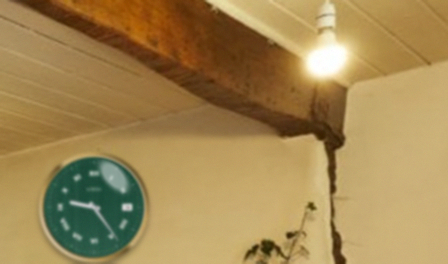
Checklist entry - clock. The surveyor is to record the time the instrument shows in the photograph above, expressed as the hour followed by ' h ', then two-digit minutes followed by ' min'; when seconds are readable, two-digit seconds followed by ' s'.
9 h 24 min
